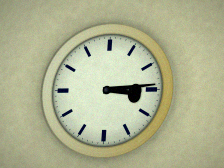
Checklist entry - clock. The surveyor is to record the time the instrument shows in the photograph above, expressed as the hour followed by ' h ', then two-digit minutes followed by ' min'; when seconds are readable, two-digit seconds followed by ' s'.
3 h 14 min
